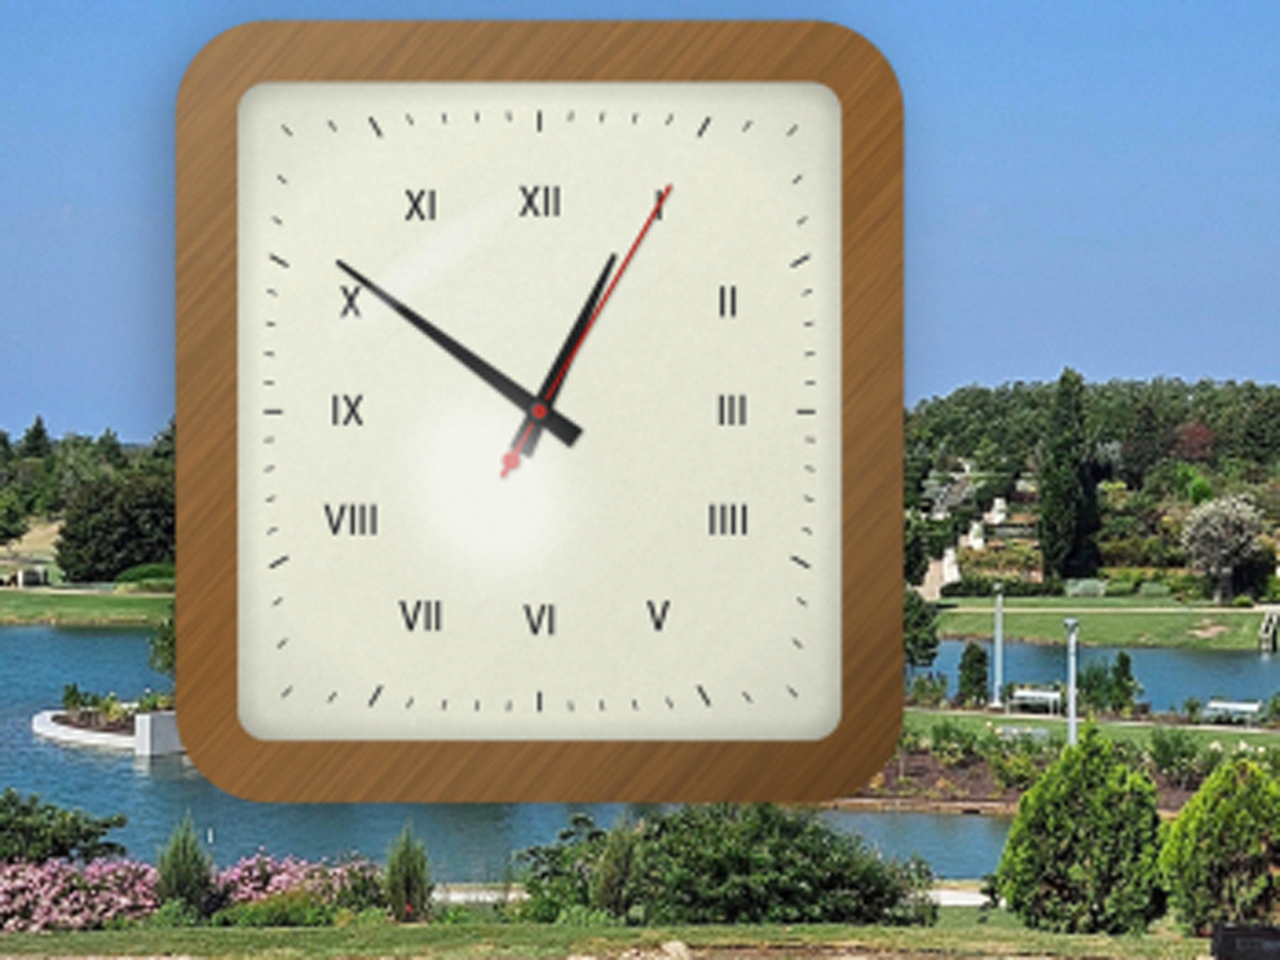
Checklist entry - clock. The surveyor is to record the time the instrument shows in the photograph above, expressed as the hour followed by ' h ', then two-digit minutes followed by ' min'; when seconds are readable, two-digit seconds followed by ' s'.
12 h 51 min 05 s
